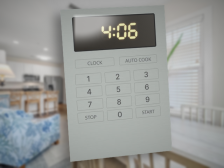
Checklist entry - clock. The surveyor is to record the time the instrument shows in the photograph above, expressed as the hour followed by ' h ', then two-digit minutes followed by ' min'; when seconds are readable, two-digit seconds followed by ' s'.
4 h 06 min
